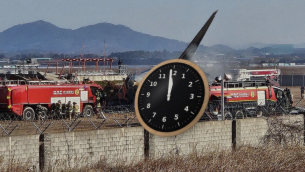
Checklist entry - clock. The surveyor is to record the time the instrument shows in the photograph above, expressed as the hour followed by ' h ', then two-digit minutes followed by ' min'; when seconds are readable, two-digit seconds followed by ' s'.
11 h 59 min
